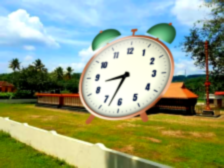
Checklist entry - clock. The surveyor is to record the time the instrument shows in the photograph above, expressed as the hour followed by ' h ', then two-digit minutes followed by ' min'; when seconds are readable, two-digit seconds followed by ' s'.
8 h 33 min
